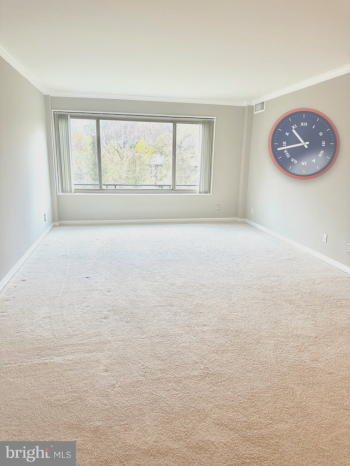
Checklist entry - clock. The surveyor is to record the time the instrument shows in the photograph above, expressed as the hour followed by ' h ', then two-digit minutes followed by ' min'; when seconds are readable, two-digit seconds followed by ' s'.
10 h 43 min
